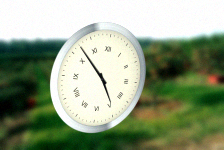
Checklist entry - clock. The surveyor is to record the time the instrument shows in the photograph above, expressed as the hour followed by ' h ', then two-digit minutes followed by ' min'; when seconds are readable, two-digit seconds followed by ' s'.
4 h 52 min
